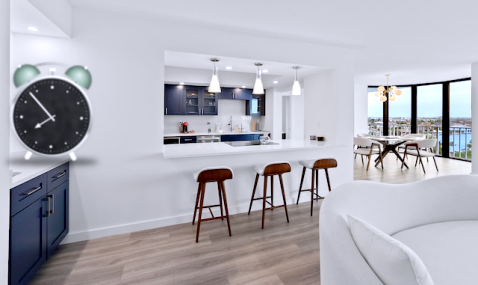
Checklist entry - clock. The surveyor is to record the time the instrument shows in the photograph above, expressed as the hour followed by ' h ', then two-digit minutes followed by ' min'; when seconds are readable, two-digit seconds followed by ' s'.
7 h 53 min
